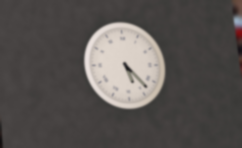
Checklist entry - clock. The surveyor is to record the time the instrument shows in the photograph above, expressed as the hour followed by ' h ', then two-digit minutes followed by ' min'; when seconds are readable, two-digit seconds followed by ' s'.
5 h 23 min
